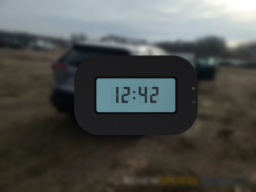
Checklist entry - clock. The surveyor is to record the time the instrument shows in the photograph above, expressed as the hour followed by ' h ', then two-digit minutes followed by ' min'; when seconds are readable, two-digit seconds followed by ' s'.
12 h 42 min
